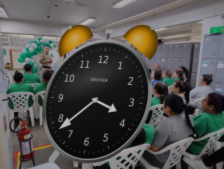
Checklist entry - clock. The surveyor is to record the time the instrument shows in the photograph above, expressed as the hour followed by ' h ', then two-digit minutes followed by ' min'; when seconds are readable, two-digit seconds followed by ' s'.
3 h 38 min
